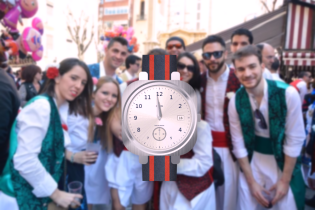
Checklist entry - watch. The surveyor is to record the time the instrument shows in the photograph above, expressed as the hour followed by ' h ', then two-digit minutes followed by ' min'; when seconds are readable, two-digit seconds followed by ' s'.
11 h 59 min
